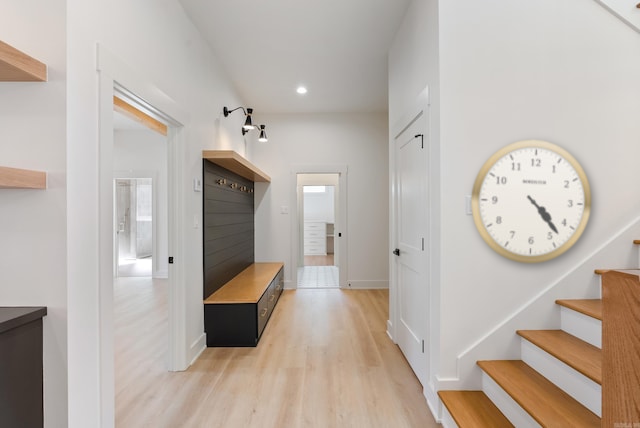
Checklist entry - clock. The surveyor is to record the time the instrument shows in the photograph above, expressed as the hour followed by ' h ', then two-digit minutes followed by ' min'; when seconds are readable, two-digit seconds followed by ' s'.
4 h 23 min
